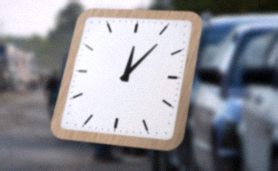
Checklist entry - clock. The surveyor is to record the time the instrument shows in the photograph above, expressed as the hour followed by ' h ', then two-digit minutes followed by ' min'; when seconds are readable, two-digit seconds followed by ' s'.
12 h 06 min
